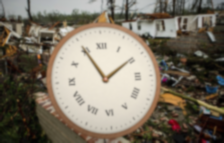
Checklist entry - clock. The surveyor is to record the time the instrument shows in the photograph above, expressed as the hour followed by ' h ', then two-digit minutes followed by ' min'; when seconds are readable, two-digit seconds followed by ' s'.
1 h 55 min
